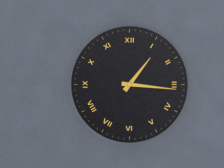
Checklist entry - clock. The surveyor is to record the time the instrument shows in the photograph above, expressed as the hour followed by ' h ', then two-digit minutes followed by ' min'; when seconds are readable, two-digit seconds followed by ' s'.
1 h 16 min
